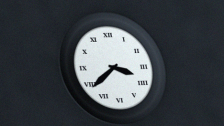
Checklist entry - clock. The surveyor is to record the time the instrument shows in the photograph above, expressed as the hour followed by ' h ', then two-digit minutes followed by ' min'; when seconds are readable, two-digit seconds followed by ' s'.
3 h 39 min
